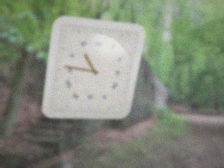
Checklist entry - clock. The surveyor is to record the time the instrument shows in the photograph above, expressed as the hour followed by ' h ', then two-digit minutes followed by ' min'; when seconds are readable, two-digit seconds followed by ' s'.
10 h 46 min
